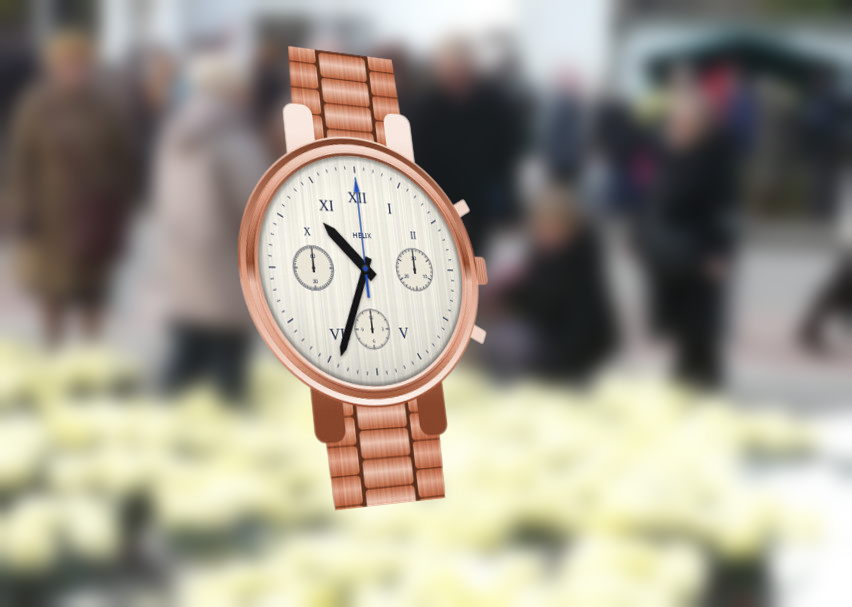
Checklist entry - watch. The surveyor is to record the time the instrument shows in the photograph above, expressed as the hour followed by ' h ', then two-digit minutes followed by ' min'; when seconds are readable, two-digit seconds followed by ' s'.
10 h 34 min
